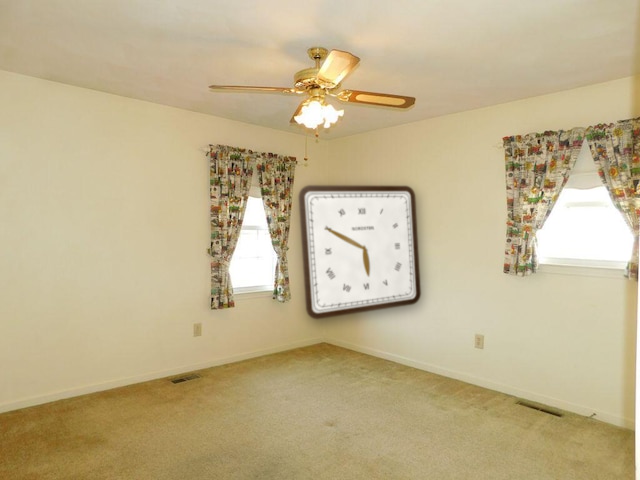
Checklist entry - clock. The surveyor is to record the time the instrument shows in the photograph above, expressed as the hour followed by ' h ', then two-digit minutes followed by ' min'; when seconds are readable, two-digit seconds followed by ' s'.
5 h 50 min
